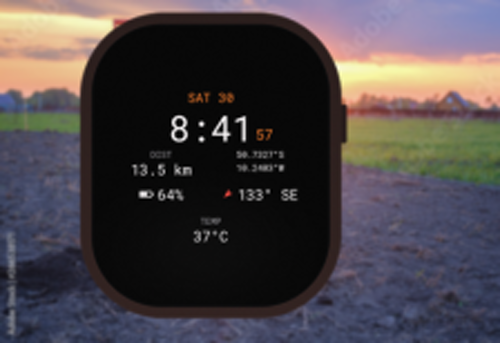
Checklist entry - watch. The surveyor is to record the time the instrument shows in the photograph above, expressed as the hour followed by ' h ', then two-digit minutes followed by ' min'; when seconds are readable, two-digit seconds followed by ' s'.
8 h 41 min
